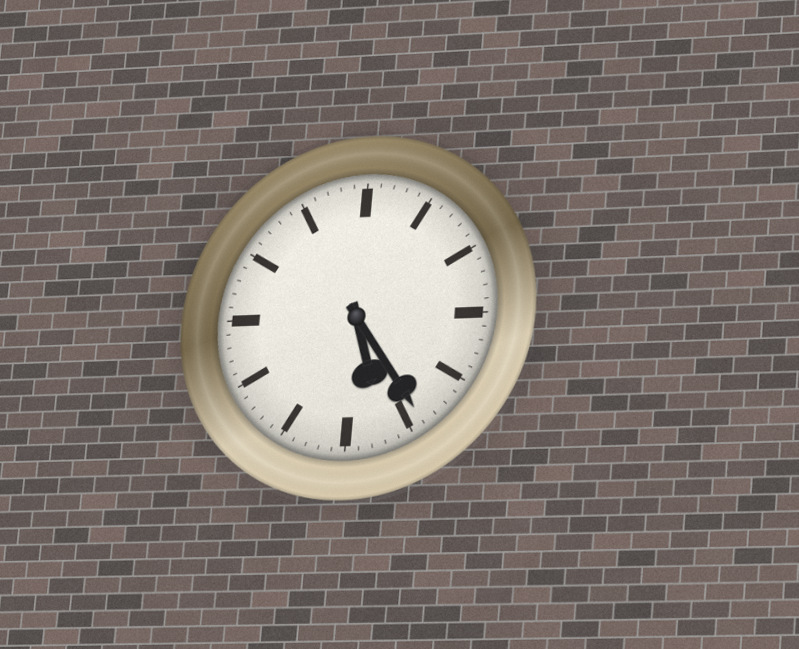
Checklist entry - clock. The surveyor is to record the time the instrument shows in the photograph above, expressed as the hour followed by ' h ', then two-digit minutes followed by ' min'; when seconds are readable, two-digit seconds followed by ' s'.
5 h 24 min
